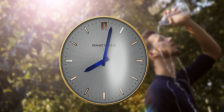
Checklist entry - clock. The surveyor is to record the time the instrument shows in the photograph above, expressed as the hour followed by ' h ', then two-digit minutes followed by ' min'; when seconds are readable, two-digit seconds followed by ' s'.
8 h 02 min
